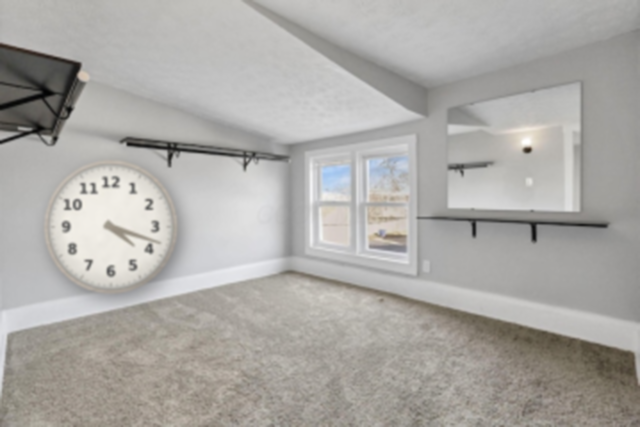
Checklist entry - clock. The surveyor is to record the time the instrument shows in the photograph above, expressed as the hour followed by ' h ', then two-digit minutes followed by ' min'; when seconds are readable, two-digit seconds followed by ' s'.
4 h 18 min
